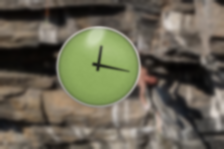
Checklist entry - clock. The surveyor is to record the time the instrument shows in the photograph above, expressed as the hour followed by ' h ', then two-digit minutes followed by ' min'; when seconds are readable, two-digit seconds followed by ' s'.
12 h 17 min
